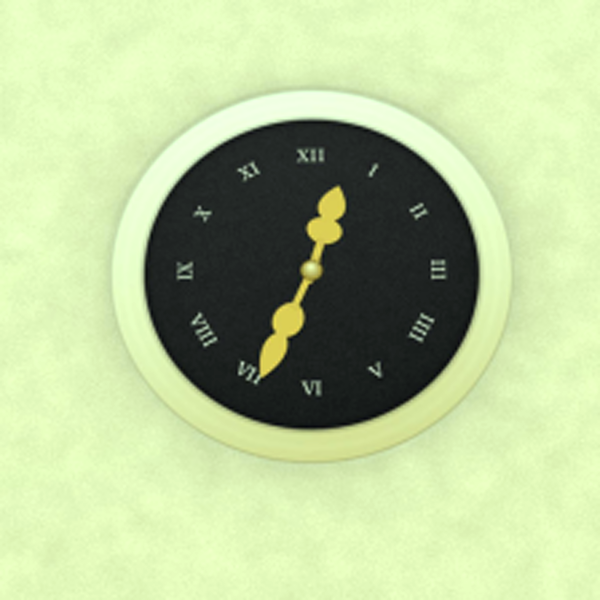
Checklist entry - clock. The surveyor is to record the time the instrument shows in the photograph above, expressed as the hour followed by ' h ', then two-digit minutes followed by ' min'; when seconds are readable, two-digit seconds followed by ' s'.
12 h 34 min
